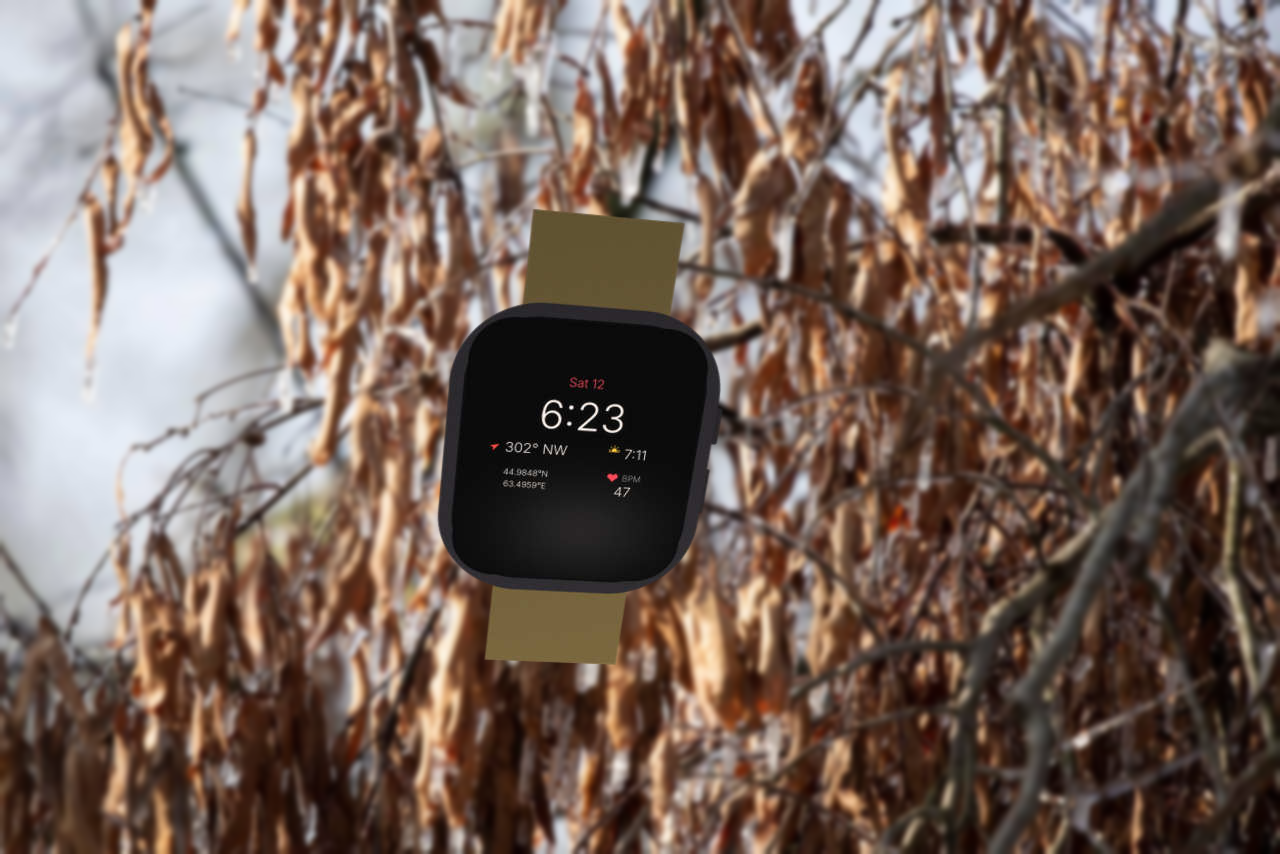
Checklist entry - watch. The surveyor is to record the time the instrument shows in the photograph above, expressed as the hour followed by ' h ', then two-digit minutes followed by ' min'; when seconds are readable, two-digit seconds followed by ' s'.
6 h 23 min
